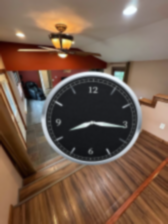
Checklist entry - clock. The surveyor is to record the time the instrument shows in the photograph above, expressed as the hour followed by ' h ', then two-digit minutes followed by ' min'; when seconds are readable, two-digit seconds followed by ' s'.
8 h 16 min
